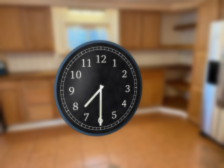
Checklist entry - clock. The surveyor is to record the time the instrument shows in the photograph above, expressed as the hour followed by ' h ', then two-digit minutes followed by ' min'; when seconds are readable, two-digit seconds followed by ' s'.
7 h 30 min
